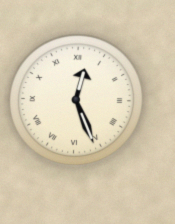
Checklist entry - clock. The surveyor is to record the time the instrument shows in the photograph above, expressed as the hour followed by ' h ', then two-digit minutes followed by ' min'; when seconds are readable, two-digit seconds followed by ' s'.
12 h 26 min
